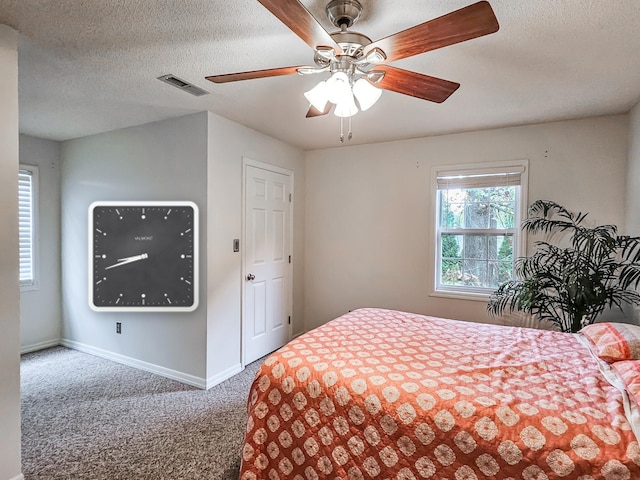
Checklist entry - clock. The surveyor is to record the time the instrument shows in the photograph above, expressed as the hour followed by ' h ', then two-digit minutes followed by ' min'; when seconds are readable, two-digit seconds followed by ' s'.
8 h 42 min
